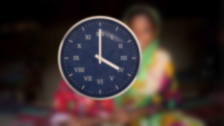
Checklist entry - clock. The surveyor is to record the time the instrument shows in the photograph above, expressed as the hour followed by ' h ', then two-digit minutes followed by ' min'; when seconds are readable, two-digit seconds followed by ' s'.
4 h 00 min
